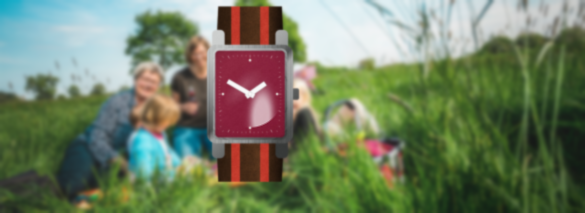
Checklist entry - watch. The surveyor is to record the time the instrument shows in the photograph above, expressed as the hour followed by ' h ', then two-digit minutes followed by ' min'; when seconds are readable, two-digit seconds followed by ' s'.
1 h 50 min
